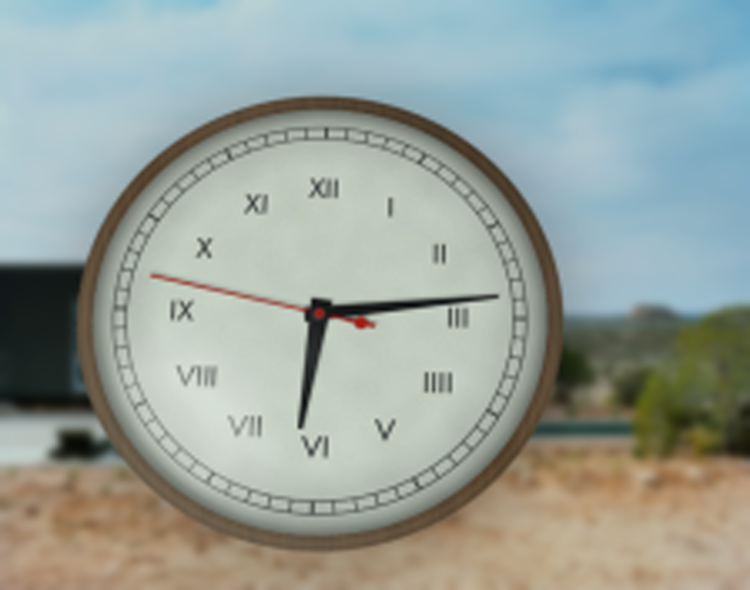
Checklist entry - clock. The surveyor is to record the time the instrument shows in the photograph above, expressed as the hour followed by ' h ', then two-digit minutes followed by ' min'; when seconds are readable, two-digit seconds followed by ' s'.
6 h 13 min 47 s
